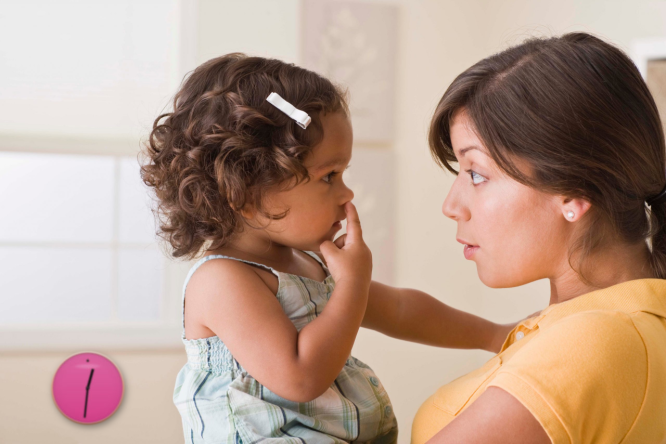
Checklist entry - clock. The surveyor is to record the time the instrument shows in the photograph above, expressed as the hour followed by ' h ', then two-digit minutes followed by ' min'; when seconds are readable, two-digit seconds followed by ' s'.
12 h 31 min
